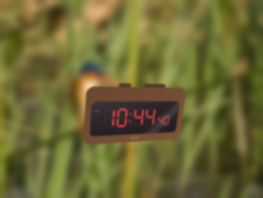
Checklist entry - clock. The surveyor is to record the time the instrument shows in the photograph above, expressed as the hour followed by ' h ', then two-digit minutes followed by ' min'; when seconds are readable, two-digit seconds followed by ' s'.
10 h 44 min
